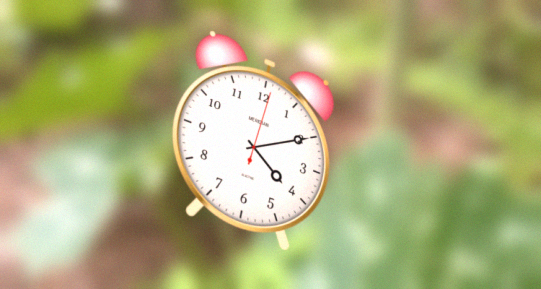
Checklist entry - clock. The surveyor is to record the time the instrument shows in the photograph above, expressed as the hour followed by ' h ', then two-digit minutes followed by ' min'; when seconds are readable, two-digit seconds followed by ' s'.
4 h 10 min 01 s
